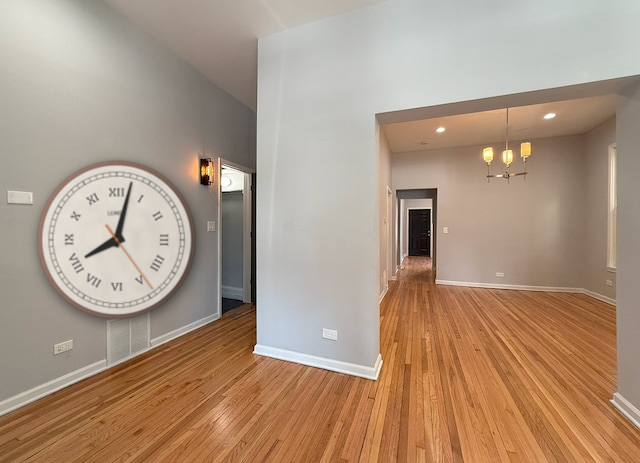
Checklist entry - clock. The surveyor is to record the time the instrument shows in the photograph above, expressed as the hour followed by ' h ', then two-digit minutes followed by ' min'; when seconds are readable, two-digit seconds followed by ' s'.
8 h 02 min 24 s
